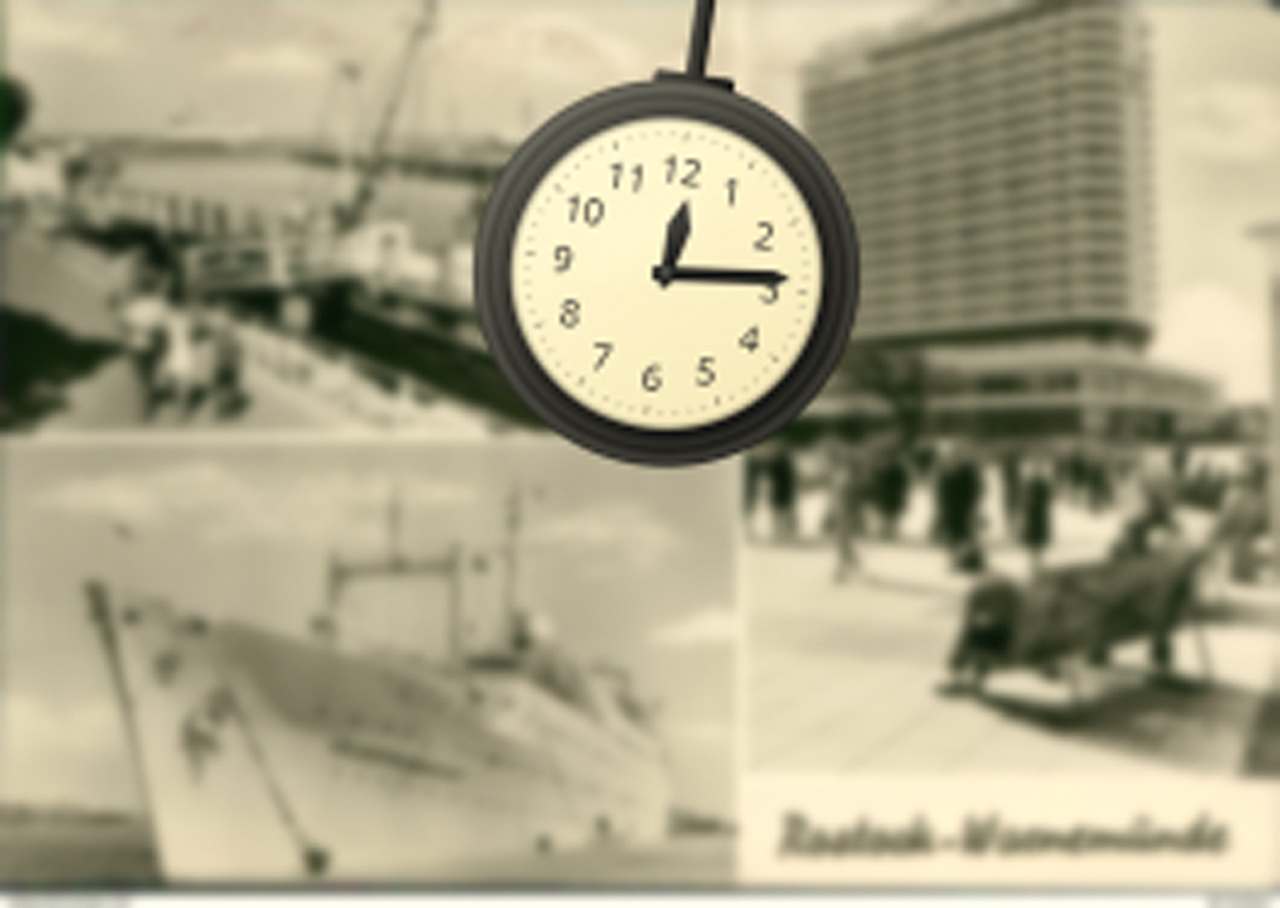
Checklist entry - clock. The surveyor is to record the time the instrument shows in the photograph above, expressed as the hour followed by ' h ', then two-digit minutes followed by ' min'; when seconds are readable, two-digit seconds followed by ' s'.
12 h 14 min
